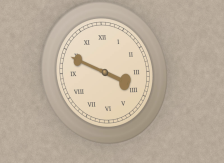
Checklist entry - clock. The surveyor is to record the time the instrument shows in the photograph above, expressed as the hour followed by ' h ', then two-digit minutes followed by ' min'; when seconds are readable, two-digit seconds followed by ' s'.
3 h 49 min
